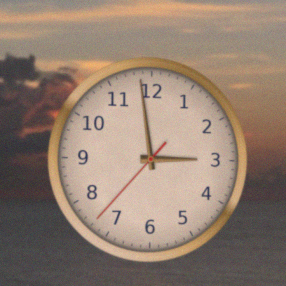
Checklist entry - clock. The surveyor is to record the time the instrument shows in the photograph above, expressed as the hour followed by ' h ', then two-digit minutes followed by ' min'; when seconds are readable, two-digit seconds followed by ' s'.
2 h 58 min 37 s
